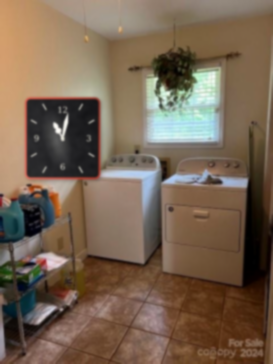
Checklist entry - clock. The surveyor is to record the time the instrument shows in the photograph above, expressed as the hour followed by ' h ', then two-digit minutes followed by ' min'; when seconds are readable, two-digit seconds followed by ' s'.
11 h 02 min
